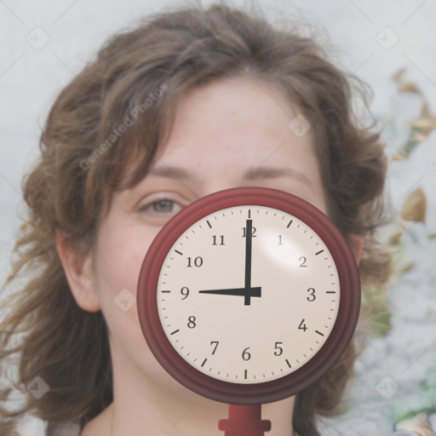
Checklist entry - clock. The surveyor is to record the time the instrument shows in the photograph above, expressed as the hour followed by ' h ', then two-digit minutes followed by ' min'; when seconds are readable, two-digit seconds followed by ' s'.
9 h 00 min
